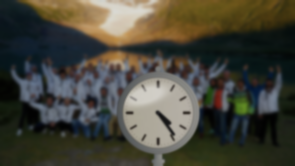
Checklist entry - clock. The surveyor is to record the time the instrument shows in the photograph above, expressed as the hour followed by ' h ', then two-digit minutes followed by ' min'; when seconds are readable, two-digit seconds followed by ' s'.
4 h 24 min
